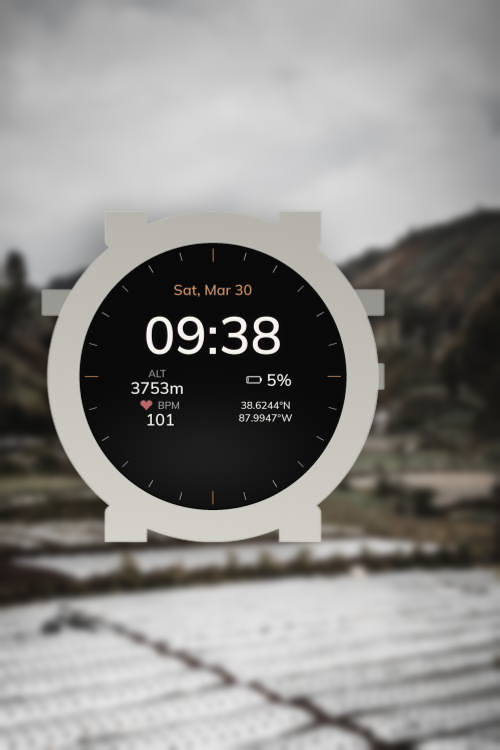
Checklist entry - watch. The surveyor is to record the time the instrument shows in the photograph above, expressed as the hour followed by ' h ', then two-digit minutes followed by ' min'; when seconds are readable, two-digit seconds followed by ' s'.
9 h 38 min
